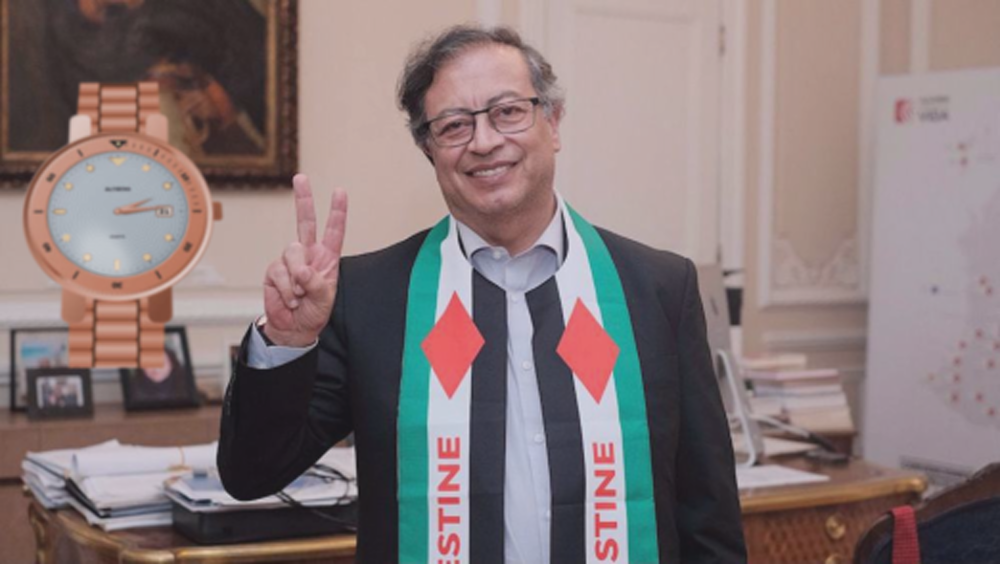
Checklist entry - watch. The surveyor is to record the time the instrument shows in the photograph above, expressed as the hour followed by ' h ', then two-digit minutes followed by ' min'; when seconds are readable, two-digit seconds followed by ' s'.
2 h 14 min
